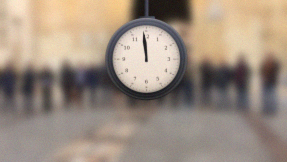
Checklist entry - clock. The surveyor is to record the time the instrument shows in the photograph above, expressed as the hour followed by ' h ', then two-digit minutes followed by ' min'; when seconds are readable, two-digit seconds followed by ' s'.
11 h 59 min
